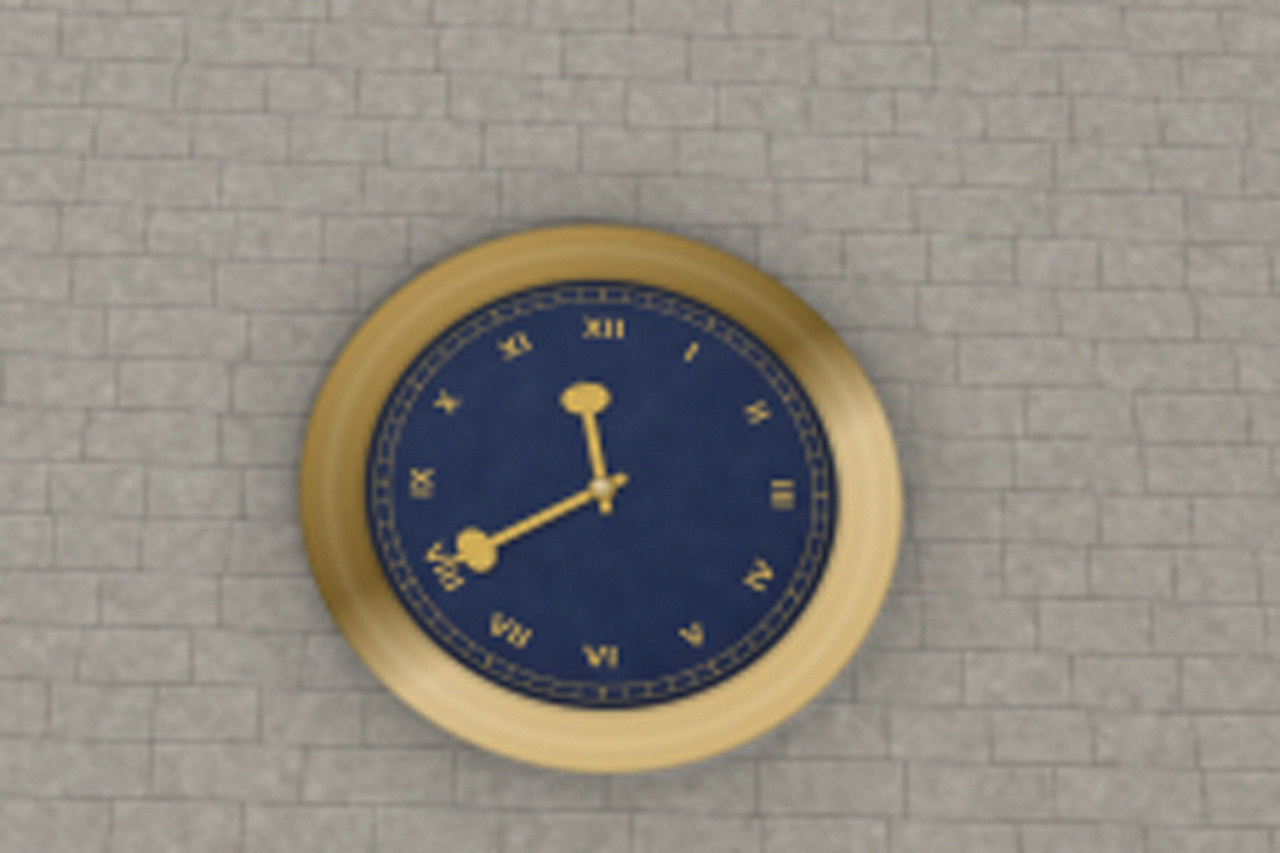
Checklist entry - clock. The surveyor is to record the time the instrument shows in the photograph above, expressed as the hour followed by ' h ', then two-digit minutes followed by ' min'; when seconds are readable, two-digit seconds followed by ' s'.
11 h 40 min
